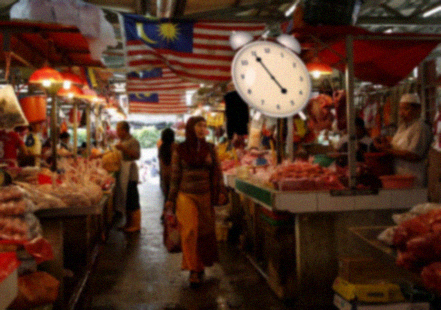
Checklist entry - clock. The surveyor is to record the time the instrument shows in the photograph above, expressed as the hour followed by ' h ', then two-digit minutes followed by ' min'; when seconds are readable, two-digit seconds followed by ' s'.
4 h 55 min
